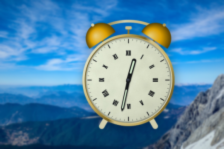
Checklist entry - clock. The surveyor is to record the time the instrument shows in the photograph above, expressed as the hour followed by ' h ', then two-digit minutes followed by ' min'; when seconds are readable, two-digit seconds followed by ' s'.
12 h 32 min
